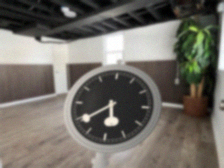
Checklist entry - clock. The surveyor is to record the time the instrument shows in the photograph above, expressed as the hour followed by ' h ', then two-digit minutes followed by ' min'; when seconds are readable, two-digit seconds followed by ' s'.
5 h 39 min
